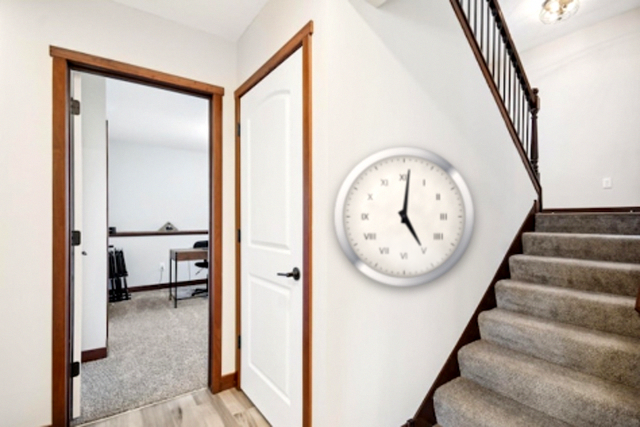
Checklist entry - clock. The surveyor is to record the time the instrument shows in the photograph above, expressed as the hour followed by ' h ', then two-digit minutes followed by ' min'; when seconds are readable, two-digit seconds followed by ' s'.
5 h 01 min
